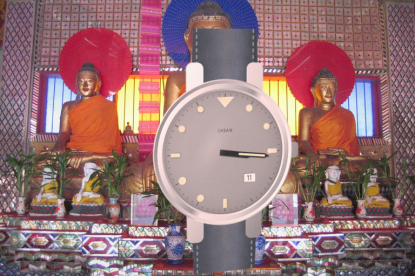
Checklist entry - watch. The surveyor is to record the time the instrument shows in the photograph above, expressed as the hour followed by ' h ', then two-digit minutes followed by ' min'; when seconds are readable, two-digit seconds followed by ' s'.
3 h 16 min
